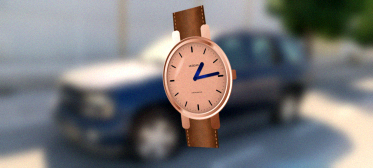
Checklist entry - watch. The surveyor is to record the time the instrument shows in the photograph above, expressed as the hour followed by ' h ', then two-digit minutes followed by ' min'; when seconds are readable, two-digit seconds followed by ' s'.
1 h 14 min
